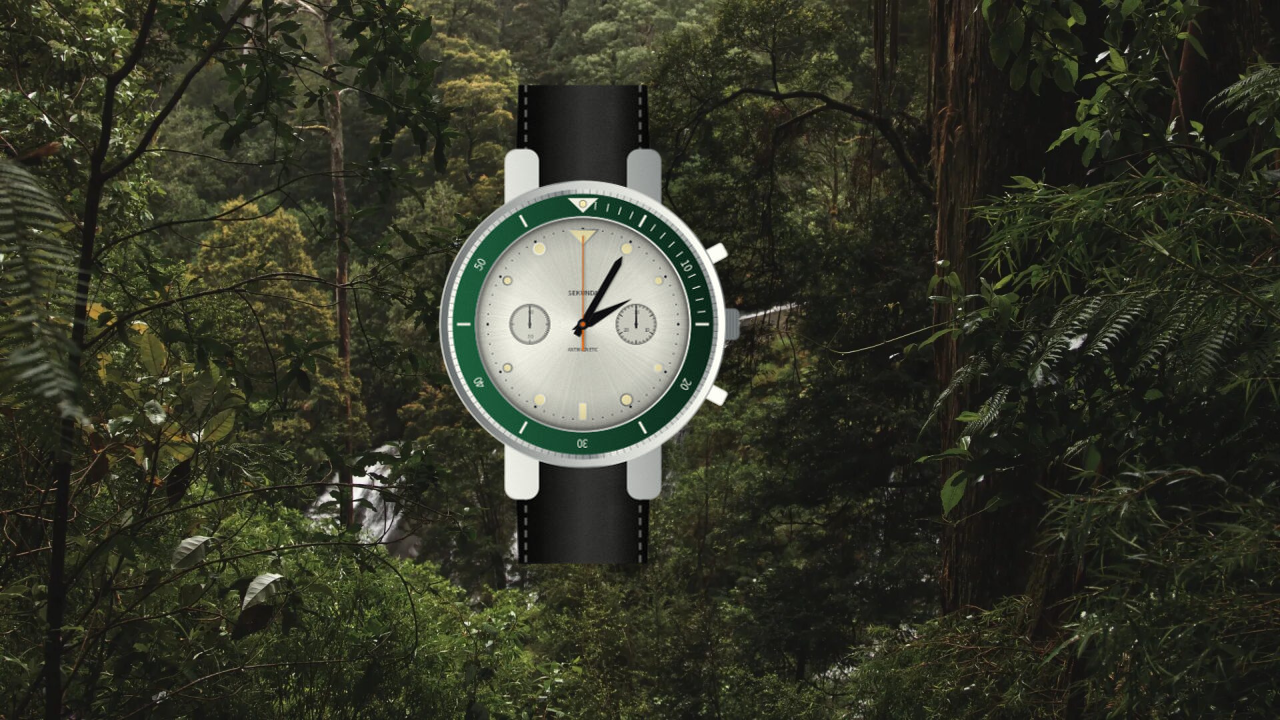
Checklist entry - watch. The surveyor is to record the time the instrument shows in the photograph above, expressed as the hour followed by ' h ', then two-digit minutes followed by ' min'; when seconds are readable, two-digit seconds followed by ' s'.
2 h 05 min
